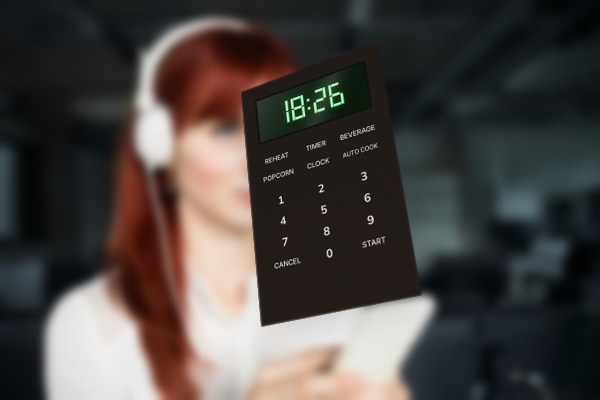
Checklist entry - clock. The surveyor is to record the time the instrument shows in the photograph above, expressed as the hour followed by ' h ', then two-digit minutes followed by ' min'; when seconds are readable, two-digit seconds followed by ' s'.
18 h 26 min
